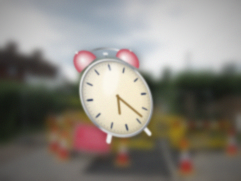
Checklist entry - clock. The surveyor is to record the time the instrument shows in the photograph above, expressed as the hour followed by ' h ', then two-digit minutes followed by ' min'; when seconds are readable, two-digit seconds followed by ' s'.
6 h 23 min
